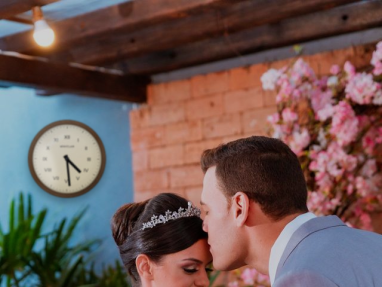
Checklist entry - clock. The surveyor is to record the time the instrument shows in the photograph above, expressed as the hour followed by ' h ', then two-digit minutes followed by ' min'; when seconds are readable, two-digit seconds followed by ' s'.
4 h 29 min
